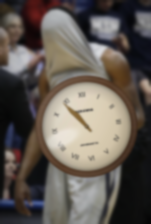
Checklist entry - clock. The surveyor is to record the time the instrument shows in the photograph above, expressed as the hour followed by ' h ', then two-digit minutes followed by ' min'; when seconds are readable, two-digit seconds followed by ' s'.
10 h 54 min
